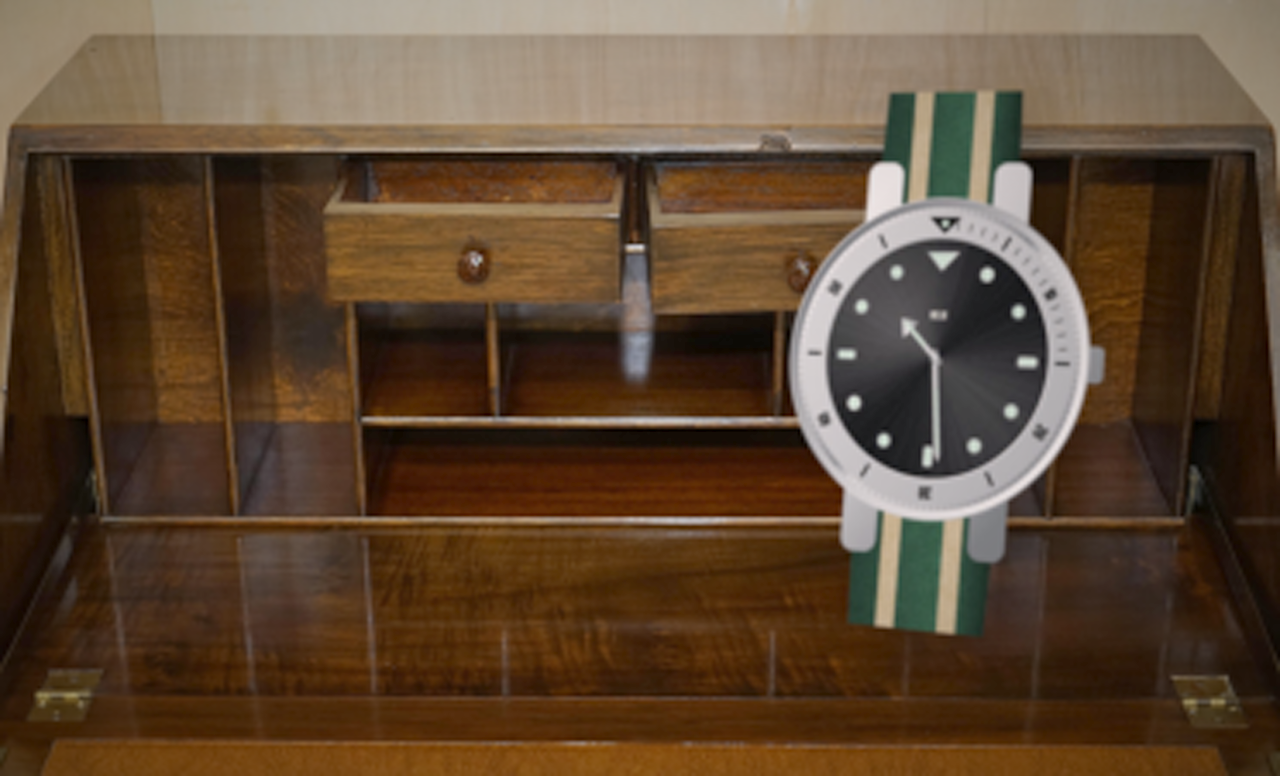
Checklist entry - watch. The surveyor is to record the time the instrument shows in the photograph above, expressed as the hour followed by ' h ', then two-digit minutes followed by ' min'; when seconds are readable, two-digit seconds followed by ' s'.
10 h 29 min
